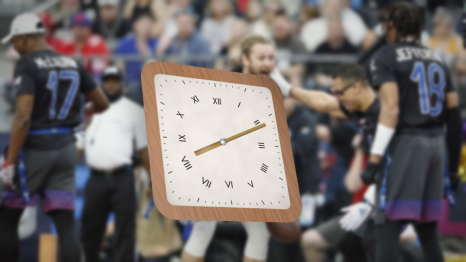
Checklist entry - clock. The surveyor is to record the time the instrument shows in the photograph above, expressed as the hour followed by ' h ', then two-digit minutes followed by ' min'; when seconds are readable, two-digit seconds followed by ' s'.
8 h 11 min
